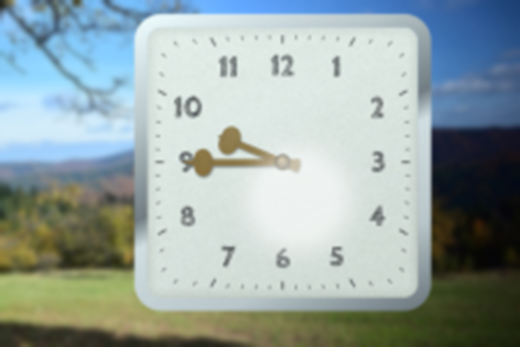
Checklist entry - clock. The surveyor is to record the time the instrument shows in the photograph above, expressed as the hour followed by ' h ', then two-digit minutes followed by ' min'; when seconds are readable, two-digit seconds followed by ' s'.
9 h 45 min
